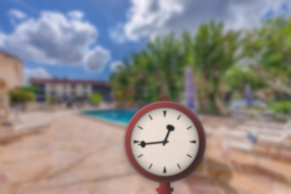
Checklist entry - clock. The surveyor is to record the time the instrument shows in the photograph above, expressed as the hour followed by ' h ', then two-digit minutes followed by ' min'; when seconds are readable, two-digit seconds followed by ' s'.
12 h 44 min
